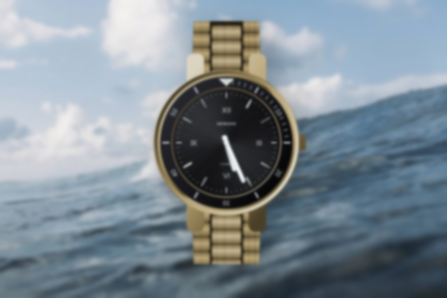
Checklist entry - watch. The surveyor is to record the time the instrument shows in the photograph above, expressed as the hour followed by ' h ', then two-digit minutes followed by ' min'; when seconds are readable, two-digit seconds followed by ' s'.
5 h 26 min
